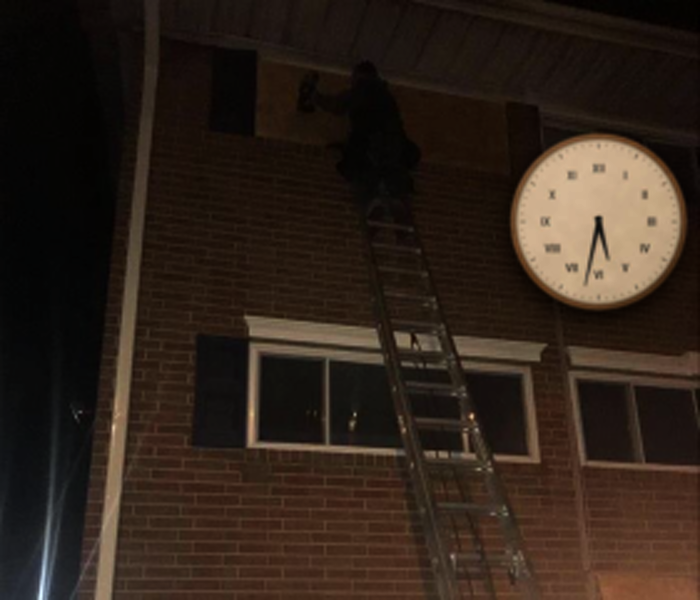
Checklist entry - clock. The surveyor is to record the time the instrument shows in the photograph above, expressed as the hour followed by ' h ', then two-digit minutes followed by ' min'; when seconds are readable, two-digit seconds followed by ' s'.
5 h 32 min
